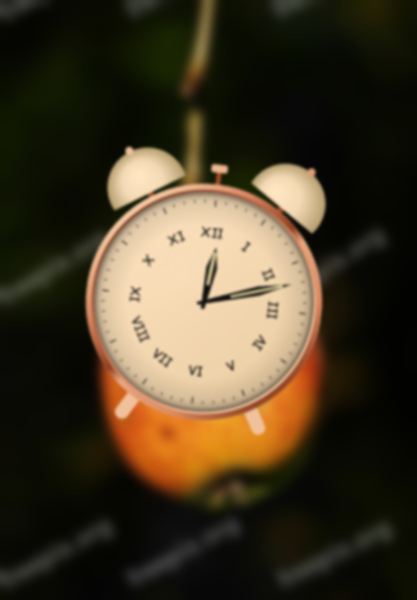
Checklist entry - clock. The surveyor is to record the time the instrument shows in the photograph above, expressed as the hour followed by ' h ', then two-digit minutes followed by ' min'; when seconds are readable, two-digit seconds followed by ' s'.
12 h 12 min
